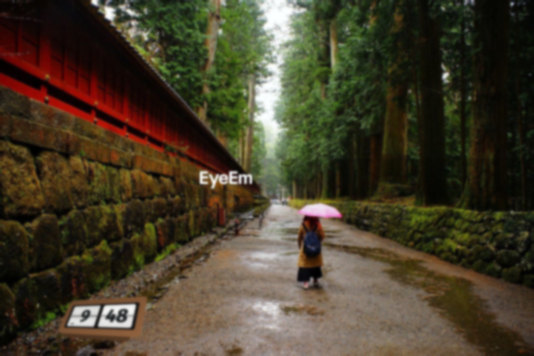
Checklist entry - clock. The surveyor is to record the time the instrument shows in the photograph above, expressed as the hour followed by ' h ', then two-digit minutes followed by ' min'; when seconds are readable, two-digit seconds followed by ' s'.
9 h 48 min
